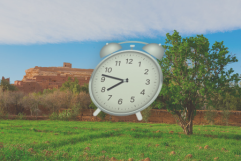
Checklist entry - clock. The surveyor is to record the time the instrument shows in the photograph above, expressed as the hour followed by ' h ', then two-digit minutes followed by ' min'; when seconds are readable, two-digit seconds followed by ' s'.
7 h 47 min
